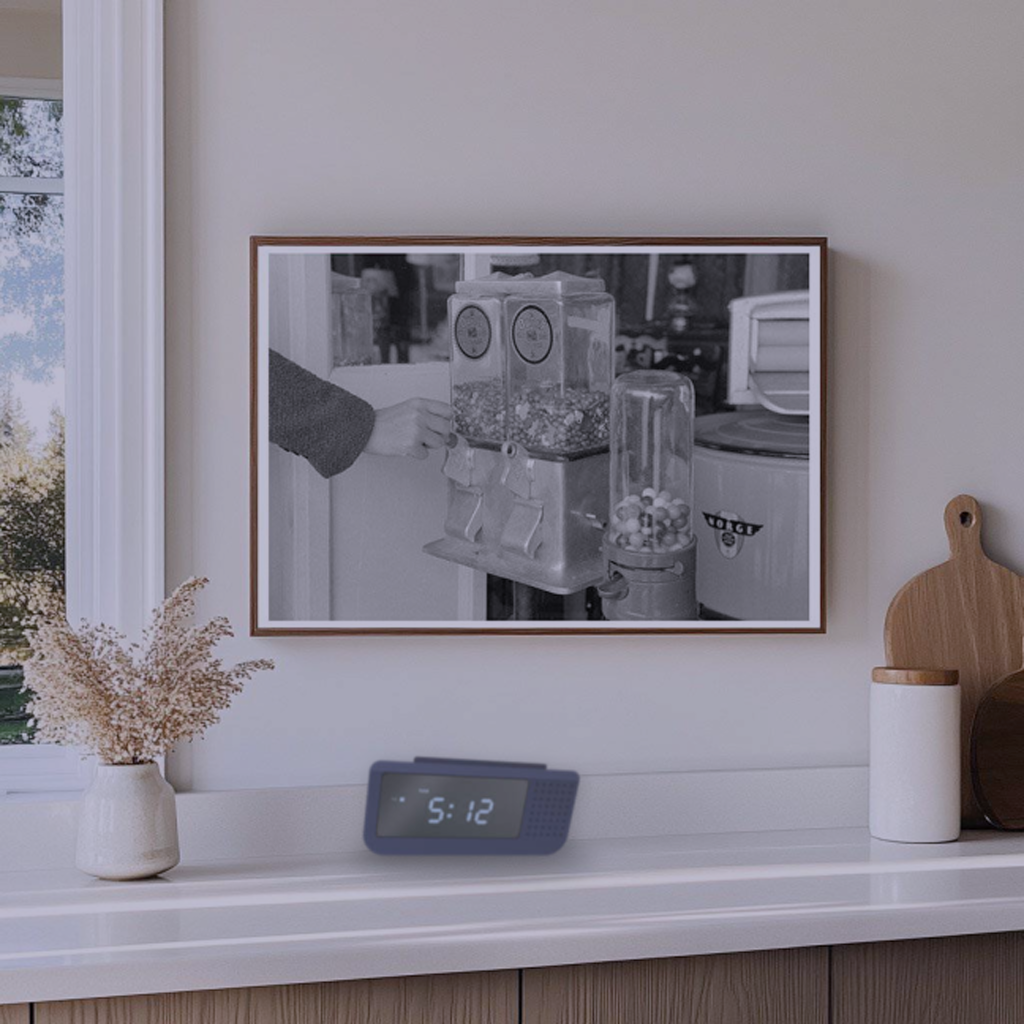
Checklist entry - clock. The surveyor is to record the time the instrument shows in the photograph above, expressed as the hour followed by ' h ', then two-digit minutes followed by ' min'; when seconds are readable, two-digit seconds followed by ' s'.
5 h 12 min
